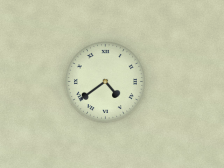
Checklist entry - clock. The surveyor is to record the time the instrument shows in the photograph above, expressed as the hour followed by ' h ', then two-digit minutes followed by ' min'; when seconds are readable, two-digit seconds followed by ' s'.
4 h 39 min
